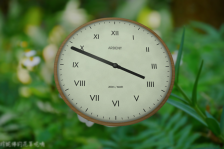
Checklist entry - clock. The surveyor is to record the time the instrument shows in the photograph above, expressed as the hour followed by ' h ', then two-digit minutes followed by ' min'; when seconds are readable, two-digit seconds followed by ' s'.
3 h 49 min
